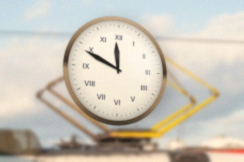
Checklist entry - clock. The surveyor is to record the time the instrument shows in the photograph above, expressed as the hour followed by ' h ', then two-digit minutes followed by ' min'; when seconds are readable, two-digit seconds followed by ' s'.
11 h 49 min
